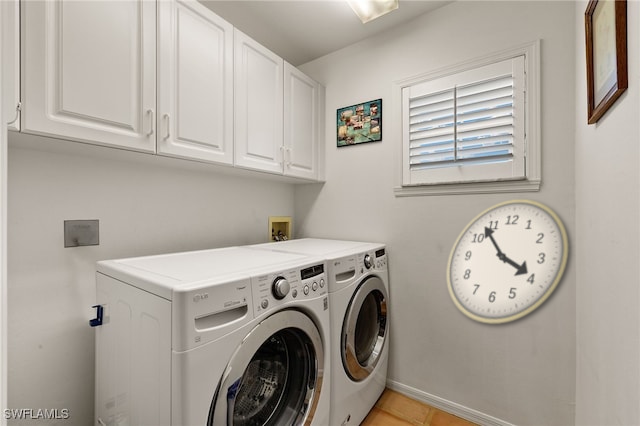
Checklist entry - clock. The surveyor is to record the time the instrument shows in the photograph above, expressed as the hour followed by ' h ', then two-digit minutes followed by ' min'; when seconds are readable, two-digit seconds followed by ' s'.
3 h 53 min
